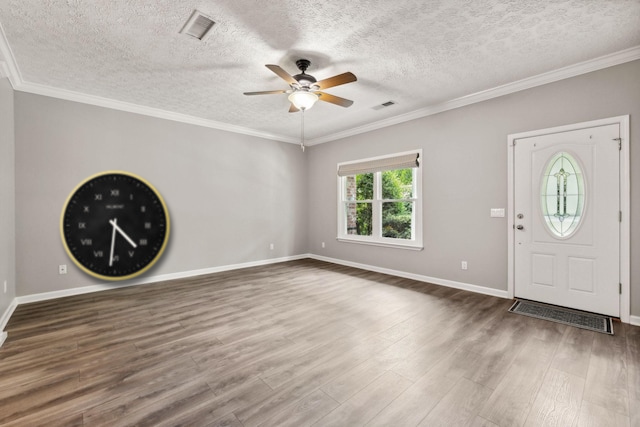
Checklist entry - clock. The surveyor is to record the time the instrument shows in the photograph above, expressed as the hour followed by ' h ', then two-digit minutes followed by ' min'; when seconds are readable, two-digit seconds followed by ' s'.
4 h 31 min
